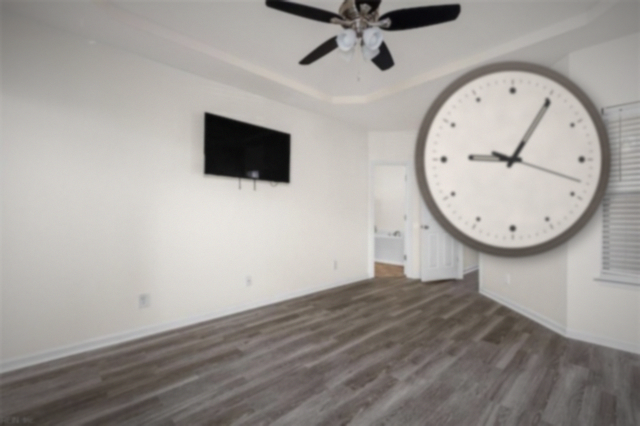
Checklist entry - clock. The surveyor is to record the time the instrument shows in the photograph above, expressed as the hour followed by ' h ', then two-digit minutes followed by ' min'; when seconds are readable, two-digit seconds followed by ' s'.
9 h 05 min 18 s
